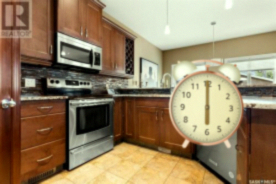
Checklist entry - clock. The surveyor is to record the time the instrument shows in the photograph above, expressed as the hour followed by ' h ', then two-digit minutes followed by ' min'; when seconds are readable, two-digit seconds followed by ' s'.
6 h 00 min
